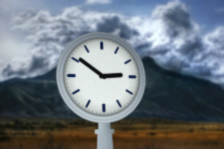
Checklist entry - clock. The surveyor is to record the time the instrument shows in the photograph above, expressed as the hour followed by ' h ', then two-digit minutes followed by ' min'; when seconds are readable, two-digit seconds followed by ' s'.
2 h 51 min
